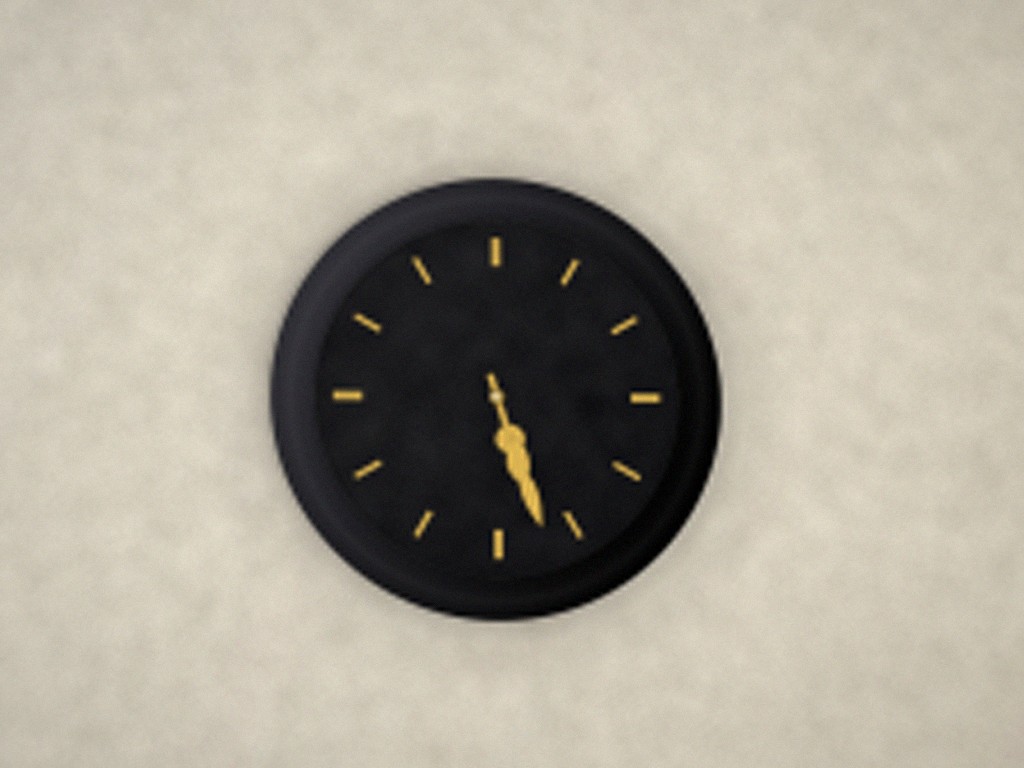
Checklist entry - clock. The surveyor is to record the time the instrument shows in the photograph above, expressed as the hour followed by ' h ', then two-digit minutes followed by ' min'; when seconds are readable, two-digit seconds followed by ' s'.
5 h 27 min
